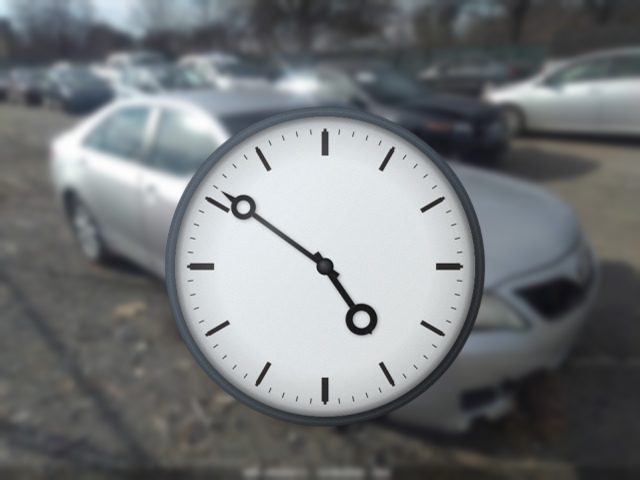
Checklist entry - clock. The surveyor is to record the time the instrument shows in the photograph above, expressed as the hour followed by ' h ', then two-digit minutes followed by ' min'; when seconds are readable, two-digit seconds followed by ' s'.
4 h 51 min
